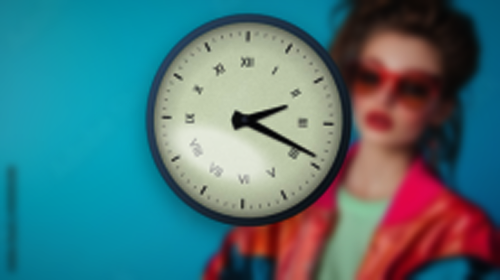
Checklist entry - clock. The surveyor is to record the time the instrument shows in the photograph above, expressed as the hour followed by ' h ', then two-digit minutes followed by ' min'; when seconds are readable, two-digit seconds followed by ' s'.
2 h 19 min
